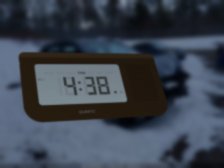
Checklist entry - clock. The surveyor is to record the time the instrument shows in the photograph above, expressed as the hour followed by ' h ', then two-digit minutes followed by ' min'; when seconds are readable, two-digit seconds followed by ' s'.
4 h 38 min
